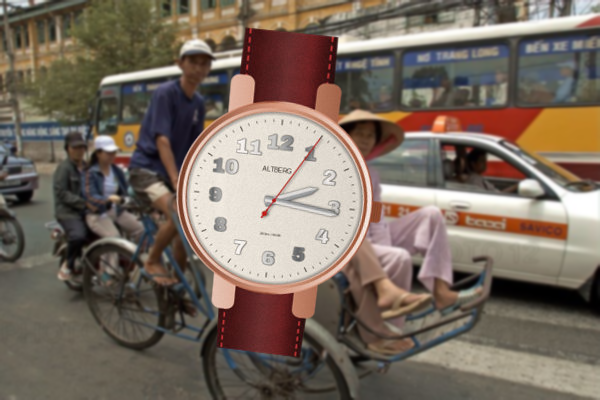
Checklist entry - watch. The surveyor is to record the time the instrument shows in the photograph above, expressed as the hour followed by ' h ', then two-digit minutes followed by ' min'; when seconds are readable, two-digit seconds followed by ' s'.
2 h 16 min 05 s
